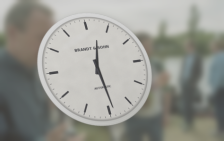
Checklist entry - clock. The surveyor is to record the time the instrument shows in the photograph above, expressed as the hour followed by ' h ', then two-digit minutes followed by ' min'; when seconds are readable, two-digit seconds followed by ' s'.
12 h 29 min
